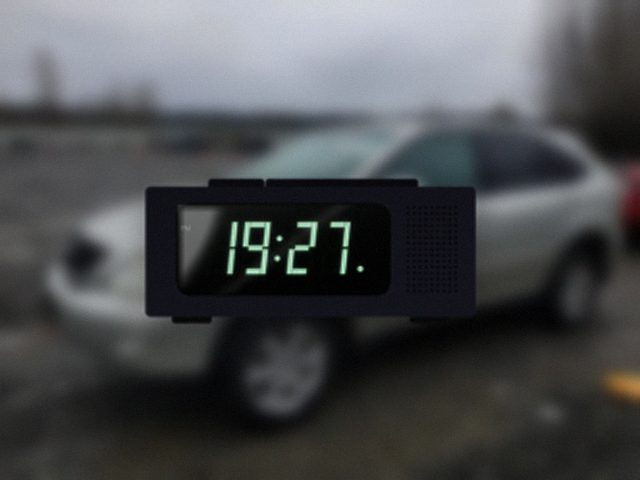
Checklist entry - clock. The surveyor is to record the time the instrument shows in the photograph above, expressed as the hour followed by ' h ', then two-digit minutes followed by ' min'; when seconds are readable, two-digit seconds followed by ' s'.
19 h 27 min
